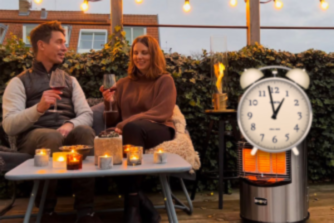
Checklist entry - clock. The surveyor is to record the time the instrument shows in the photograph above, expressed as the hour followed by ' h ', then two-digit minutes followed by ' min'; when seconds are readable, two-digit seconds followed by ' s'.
12 h 58 min
